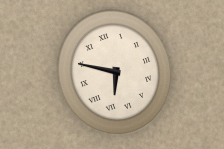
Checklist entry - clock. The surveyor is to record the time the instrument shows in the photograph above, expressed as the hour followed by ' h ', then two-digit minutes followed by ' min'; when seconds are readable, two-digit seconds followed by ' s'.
6 h 50 min
